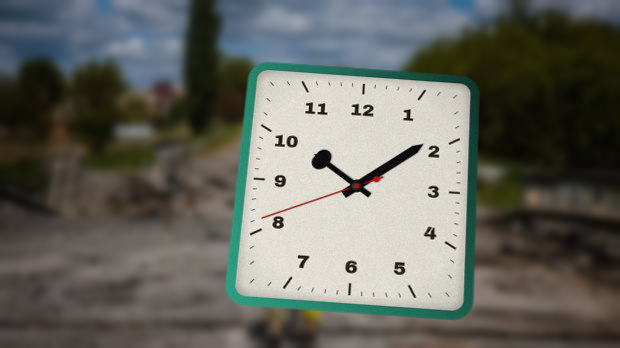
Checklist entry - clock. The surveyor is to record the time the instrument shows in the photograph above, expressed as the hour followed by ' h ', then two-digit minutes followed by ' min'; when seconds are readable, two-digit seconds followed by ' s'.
10 h 08 min 41 s
